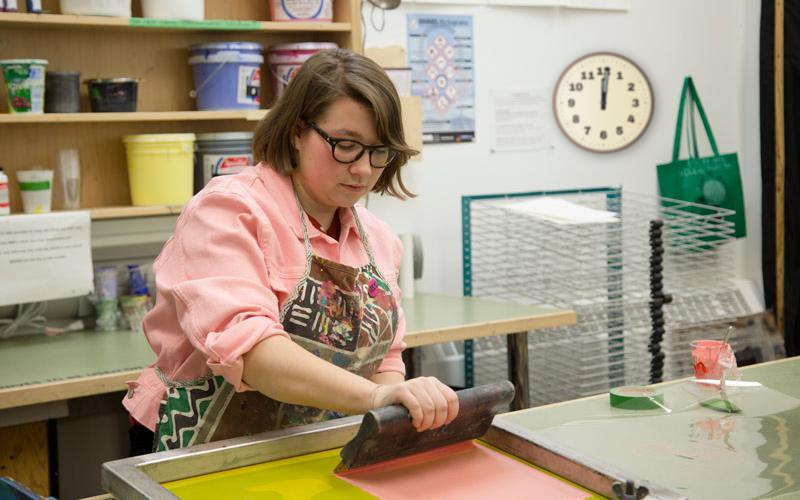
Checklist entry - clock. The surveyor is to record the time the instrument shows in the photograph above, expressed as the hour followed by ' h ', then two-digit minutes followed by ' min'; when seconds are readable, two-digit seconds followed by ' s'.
12 h 01 min
